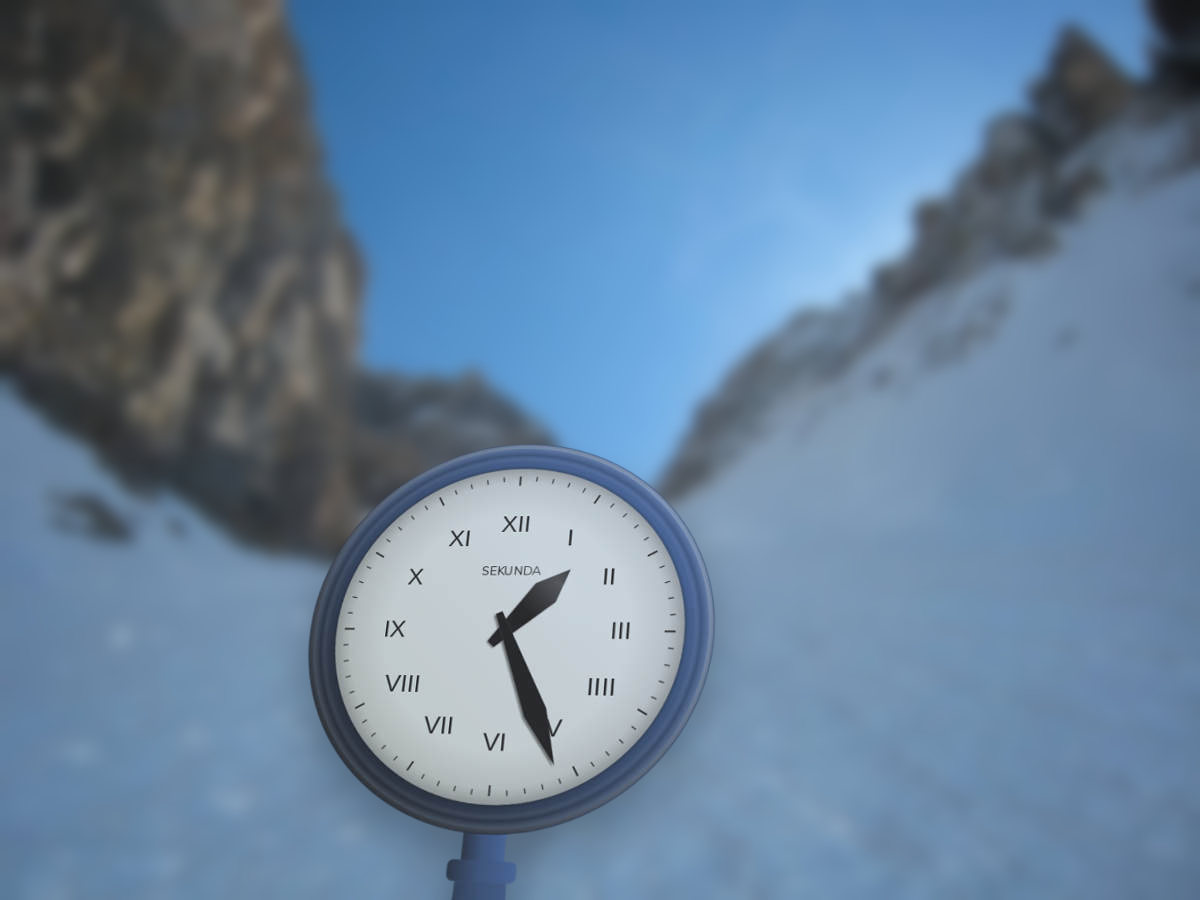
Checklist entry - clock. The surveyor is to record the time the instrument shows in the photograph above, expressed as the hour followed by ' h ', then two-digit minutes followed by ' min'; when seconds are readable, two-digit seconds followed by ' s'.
1 h 26 min
